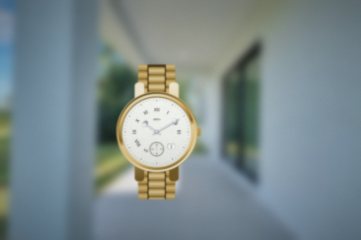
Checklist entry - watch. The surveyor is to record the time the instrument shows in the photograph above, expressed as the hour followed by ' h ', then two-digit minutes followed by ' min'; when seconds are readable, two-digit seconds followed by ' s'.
10 h 10 min
